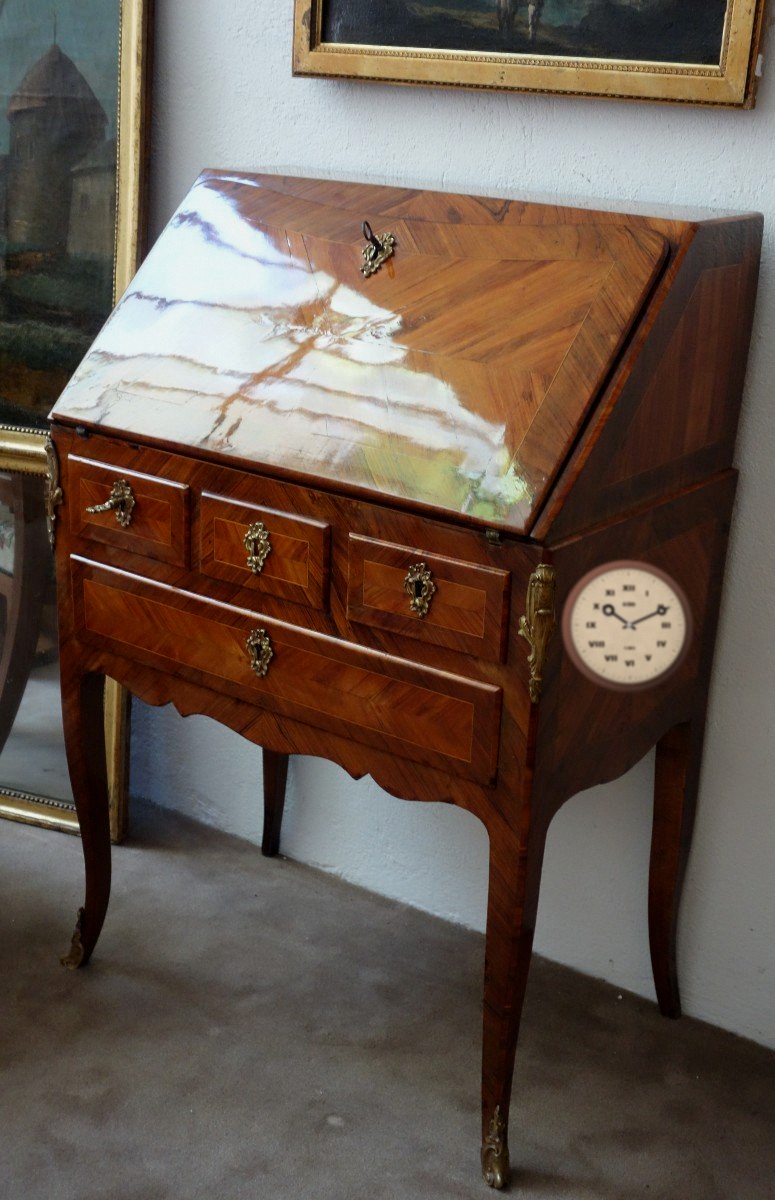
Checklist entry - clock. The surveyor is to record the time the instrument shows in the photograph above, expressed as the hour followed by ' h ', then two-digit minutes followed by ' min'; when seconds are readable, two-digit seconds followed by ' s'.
10 h 11 min
